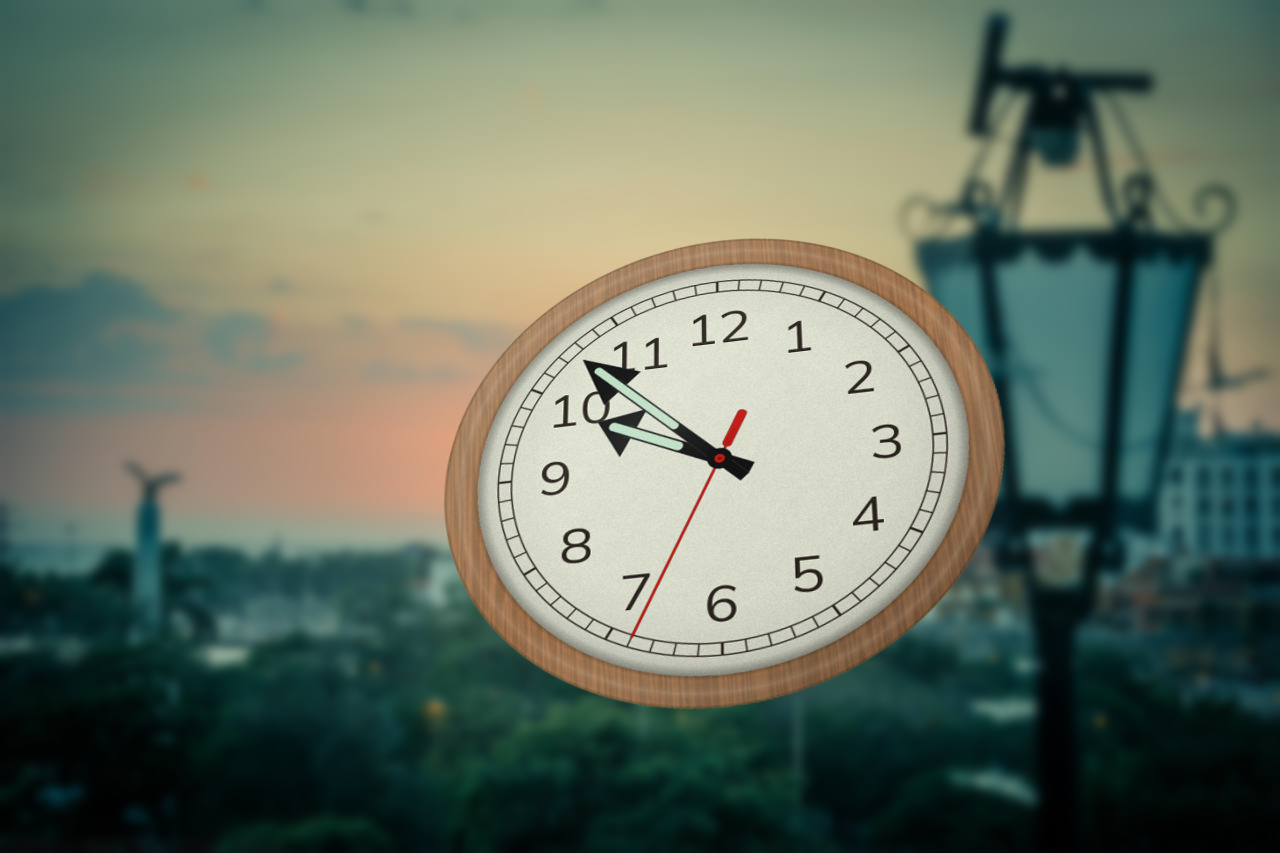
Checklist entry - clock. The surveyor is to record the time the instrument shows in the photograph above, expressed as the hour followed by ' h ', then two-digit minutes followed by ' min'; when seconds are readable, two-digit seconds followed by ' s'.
9 h 52 min 34 s
